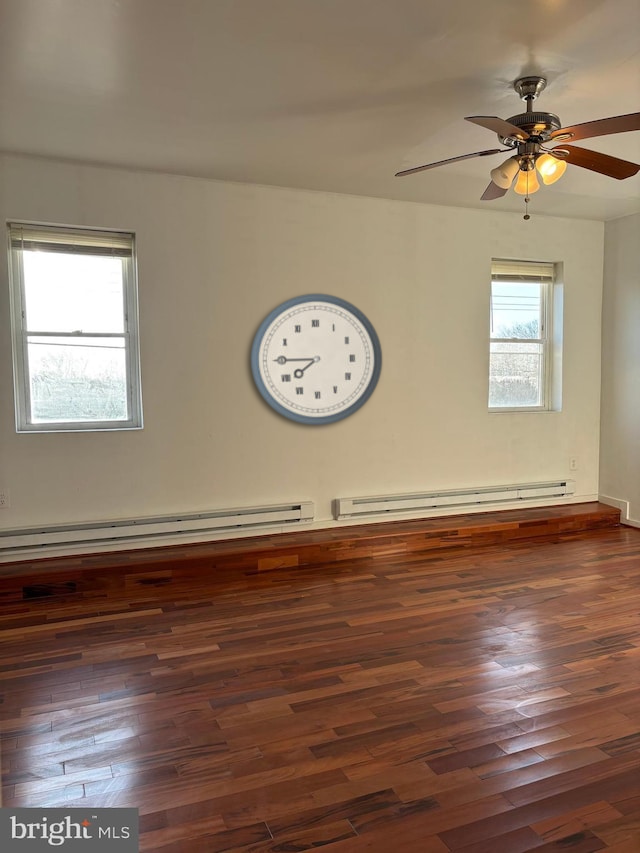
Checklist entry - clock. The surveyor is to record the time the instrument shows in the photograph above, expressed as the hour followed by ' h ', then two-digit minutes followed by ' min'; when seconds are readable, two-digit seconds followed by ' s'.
7 h 45 min
